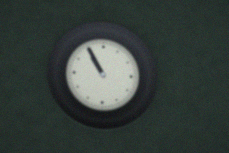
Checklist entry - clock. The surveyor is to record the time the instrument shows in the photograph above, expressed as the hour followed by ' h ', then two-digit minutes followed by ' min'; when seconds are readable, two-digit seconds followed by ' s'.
10 h 55 min
